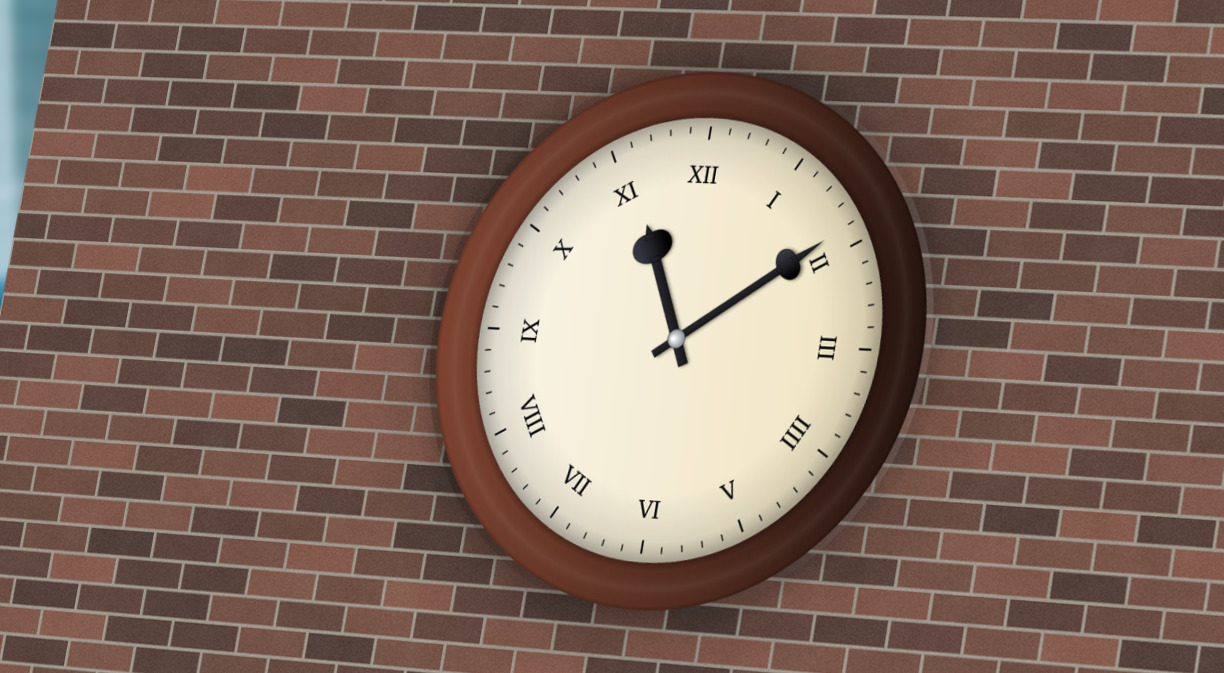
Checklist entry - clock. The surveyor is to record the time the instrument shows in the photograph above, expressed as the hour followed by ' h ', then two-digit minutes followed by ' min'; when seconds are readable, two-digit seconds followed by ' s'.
11 h 09 min
